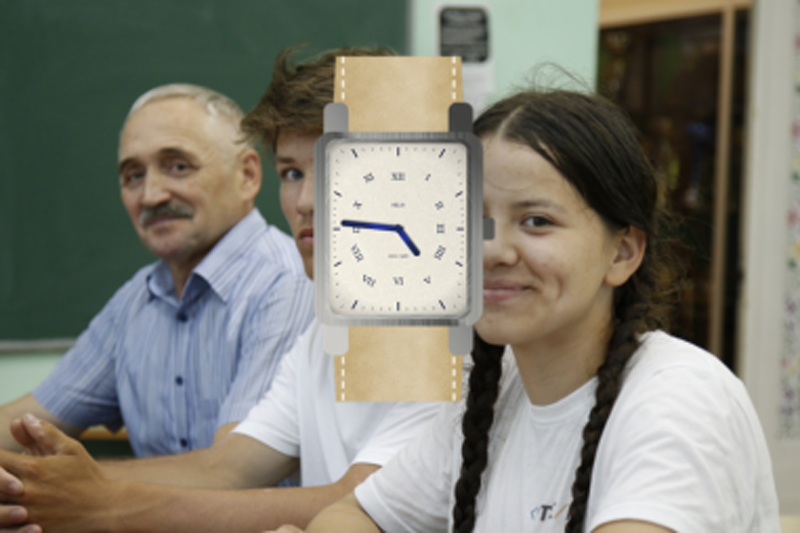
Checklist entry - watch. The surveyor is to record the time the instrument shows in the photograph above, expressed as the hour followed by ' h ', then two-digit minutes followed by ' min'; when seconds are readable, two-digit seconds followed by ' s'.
4 h 46 min
